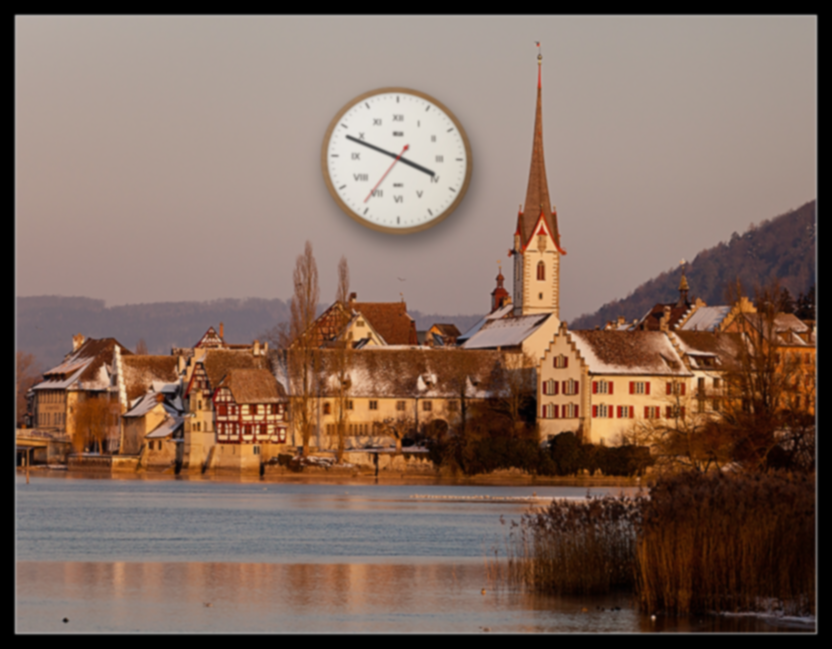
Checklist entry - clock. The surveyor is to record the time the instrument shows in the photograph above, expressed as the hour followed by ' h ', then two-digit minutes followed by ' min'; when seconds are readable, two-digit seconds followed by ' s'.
3 h 48 min 36 s
